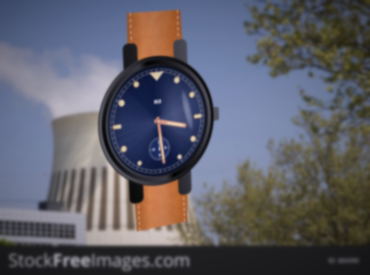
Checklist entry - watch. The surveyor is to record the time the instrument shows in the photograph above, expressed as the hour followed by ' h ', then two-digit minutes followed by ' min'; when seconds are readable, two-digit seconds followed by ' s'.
3 h 29 min
